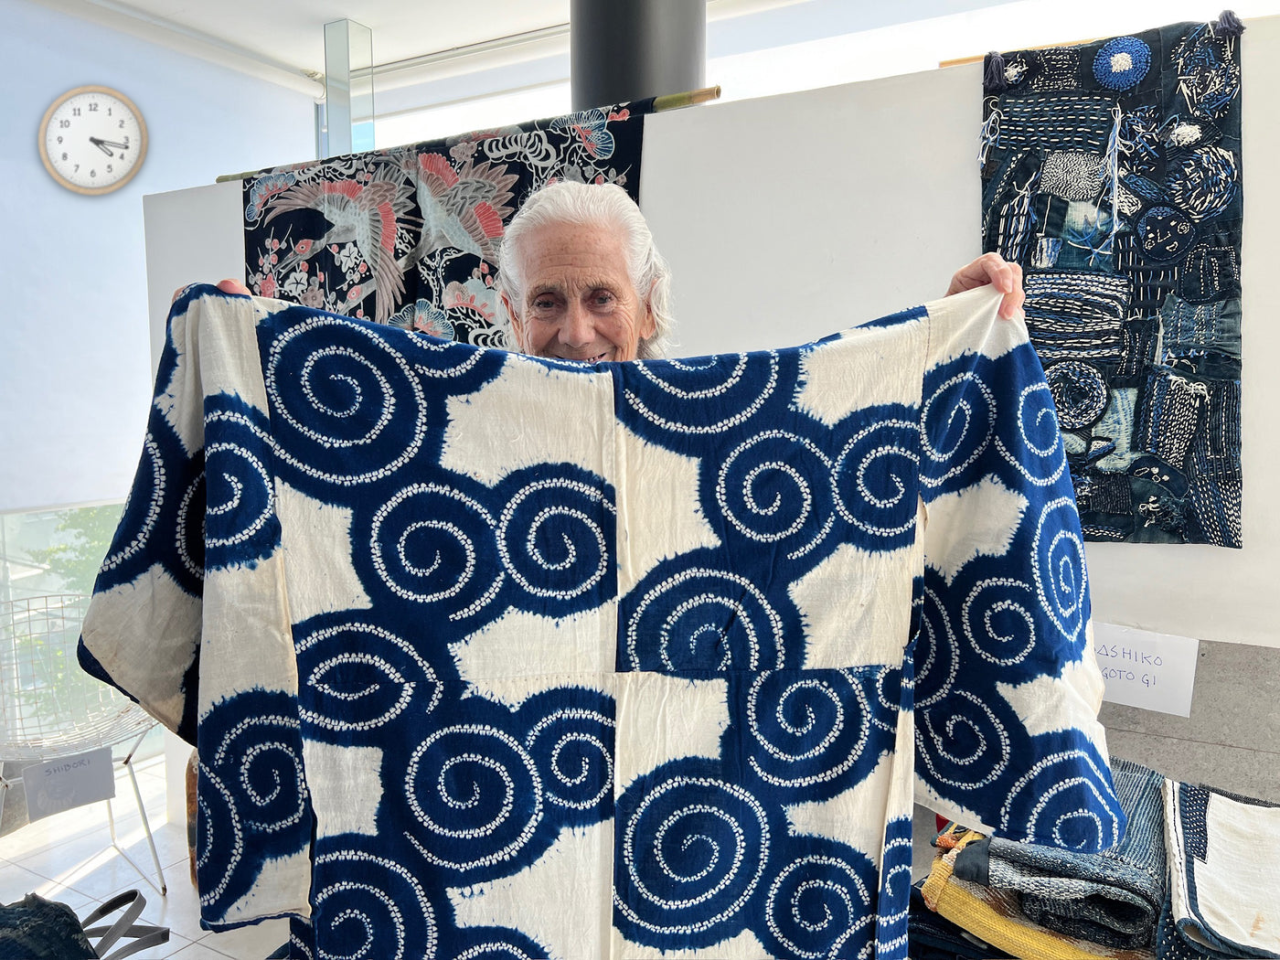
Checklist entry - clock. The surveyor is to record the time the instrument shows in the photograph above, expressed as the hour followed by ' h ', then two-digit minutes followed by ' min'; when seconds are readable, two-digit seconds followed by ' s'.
4 h 17 min
